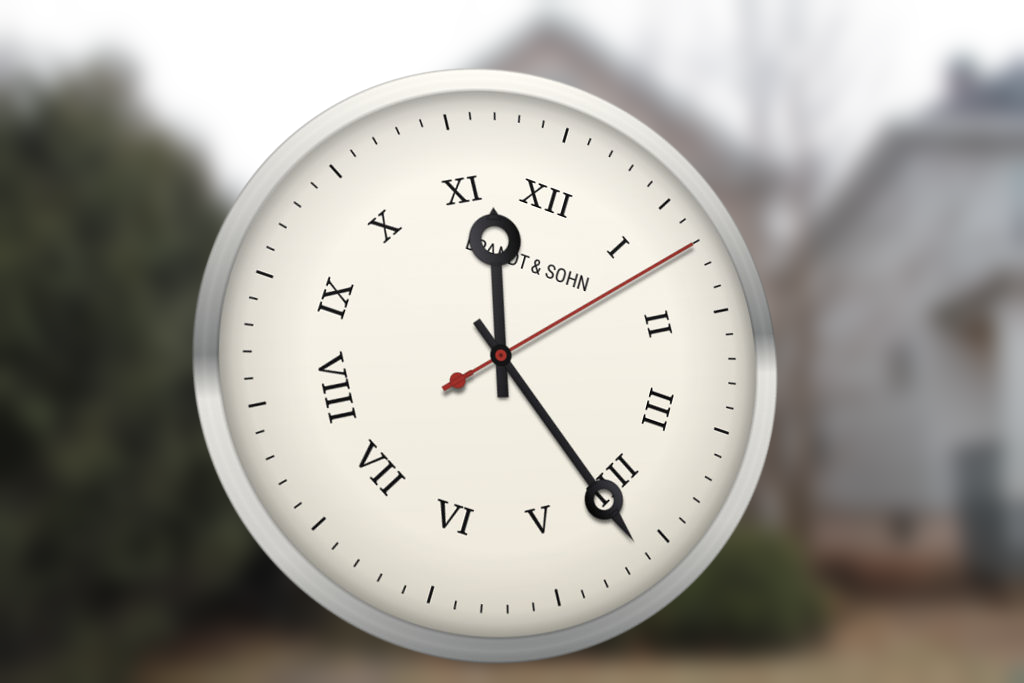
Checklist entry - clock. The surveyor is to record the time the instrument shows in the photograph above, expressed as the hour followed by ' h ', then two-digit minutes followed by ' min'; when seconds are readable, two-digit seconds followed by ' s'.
11 h 21 min 07 s
